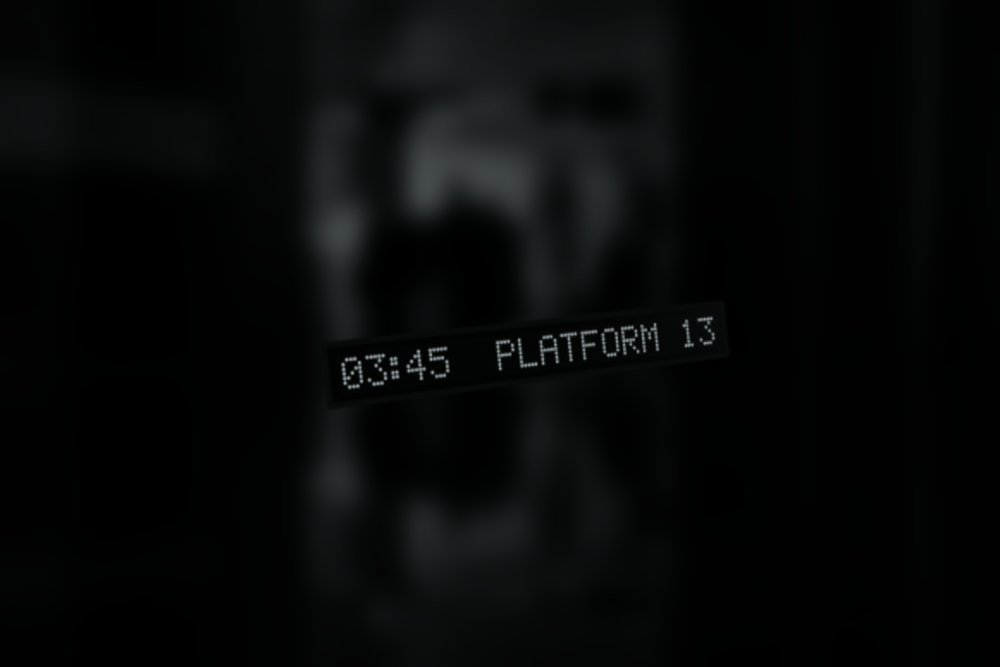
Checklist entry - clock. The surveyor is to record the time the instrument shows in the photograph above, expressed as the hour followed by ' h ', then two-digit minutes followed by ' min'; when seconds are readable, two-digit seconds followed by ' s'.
3 h 45 min
